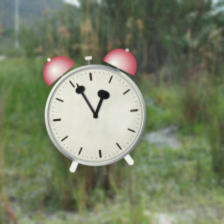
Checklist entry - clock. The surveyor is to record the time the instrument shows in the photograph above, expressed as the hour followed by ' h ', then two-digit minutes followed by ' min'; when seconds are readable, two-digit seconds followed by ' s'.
12 h 56 min
